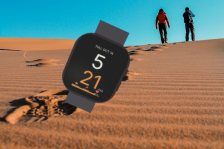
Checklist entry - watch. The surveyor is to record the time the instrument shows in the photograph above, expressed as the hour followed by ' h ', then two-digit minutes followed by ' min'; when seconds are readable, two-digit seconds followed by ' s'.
5 h 21 min
